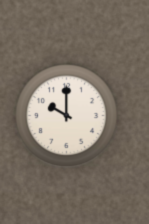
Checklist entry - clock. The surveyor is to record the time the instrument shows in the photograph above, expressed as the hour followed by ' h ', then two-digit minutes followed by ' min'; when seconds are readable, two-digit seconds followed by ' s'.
10 h 00 min
